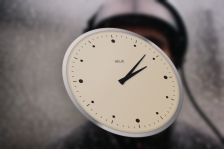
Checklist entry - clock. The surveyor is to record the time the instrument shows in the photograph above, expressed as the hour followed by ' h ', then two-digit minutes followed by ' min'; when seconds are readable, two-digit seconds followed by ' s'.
2 h 08 min
